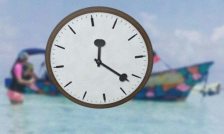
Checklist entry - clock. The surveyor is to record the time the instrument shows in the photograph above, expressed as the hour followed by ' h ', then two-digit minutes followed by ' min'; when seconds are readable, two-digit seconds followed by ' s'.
12 h 22 min
